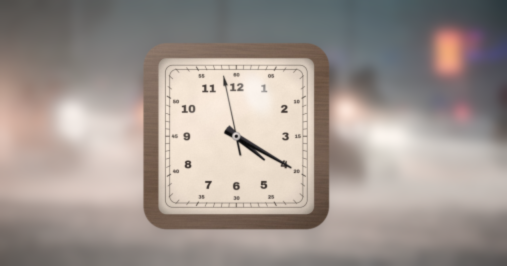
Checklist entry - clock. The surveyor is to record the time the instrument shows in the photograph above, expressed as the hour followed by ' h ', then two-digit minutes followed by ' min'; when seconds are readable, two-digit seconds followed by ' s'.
4 h 19 min 58 s
